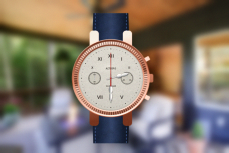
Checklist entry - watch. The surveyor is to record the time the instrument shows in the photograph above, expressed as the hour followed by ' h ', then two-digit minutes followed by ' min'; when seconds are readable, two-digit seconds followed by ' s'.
2 h 30 min
